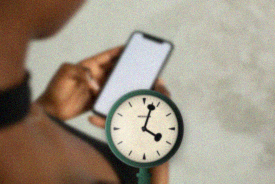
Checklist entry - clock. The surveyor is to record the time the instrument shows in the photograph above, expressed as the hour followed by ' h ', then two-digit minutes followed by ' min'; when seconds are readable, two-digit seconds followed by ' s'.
4 h 03 min
